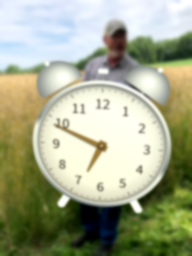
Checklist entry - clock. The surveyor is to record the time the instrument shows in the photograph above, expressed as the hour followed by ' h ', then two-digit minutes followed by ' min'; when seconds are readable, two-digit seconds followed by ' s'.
6 h 49 min
